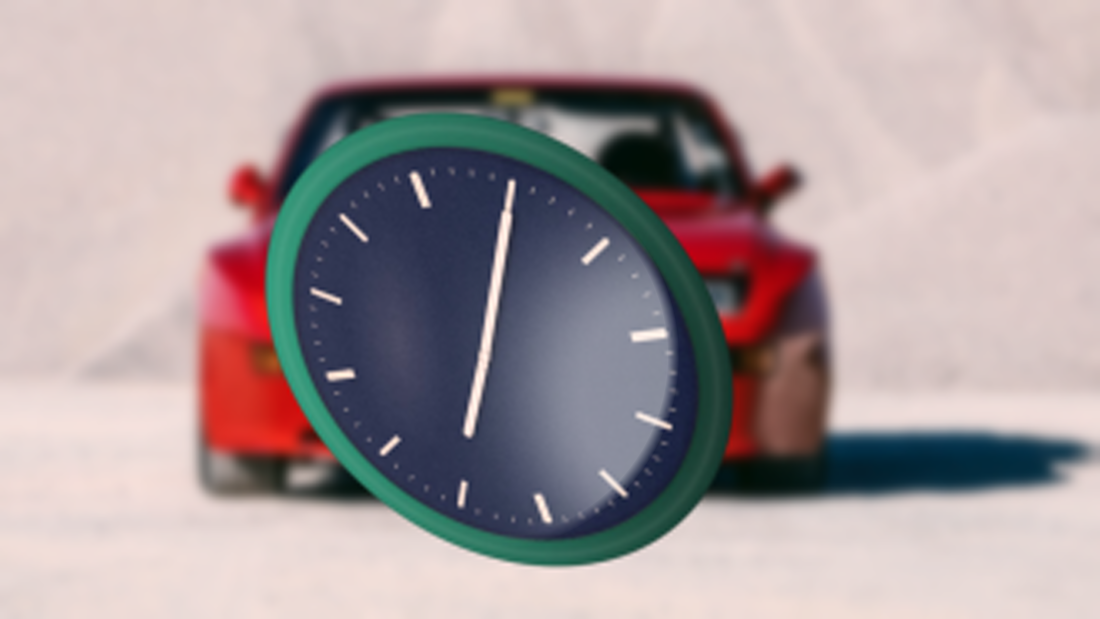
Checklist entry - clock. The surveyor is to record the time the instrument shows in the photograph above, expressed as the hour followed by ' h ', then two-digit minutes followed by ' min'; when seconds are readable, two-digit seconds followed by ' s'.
7 h 05 min
